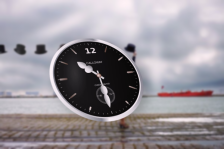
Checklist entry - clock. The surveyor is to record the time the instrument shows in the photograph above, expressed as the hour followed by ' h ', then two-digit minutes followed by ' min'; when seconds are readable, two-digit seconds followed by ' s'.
10 h 30 min
